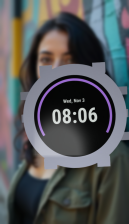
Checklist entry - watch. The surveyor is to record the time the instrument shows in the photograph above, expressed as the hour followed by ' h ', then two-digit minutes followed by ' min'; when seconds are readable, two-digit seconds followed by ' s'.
8 h 06 min
